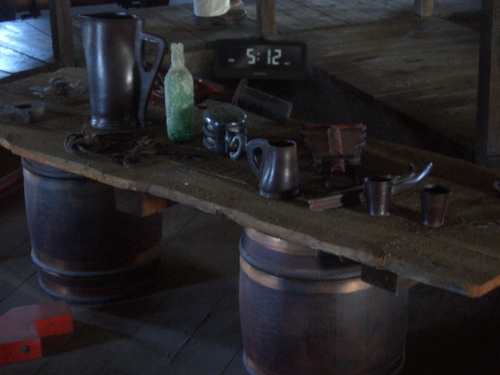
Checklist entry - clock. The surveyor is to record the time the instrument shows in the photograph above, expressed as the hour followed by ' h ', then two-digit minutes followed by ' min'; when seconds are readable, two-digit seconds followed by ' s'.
5 h 12 min
